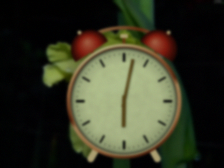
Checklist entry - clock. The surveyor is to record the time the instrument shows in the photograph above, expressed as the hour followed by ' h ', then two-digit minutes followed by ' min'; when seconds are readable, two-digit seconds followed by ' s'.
6 h 02 min
